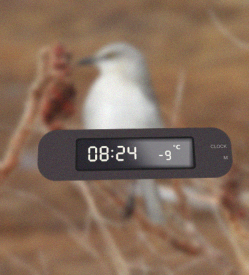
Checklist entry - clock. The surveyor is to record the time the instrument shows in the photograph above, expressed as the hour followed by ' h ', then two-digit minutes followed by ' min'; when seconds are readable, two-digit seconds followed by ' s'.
8 h 24 min
